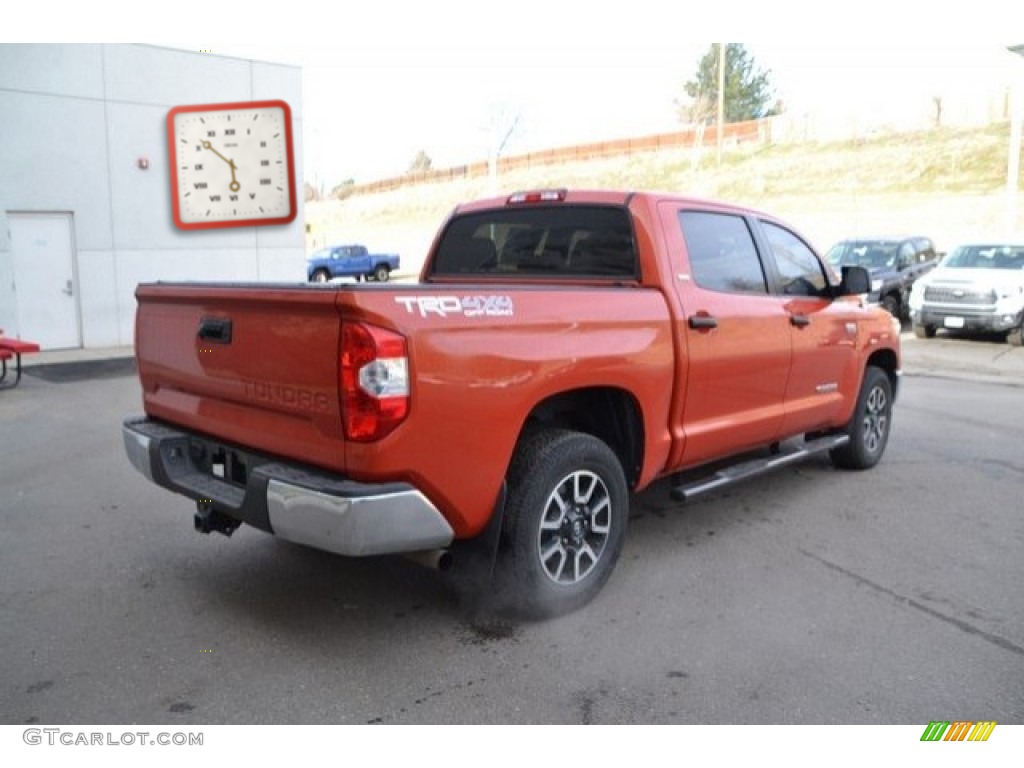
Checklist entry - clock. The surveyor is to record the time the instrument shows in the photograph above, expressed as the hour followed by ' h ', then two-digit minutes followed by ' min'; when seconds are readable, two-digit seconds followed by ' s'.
5 h 52 min
